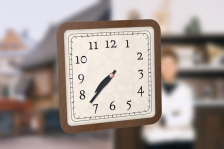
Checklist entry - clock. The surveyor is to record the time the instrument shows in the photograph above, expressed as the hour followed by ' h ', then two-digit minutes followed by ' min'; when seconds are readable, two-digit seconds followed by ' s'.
7 h 37 min
